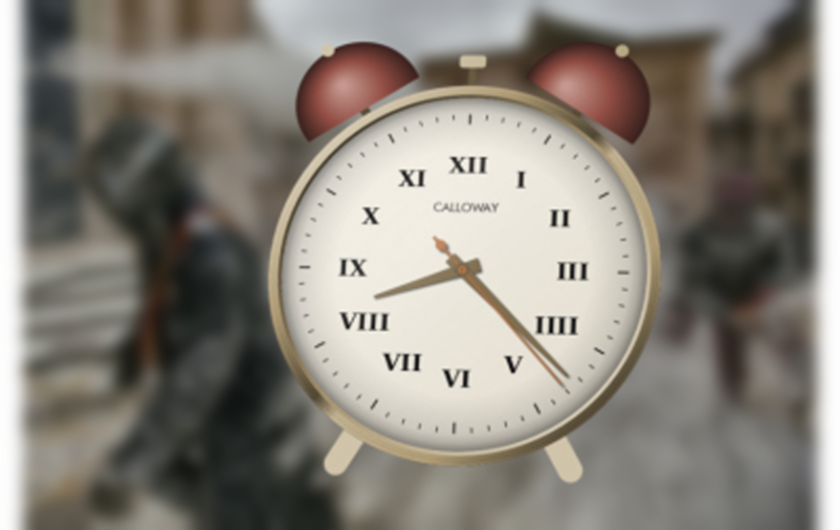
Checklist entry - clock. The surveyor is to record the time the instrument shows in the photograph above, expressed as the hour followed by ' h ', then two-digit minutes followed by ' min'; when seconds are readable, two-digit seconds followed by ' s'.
8 h 22 min 23 s
